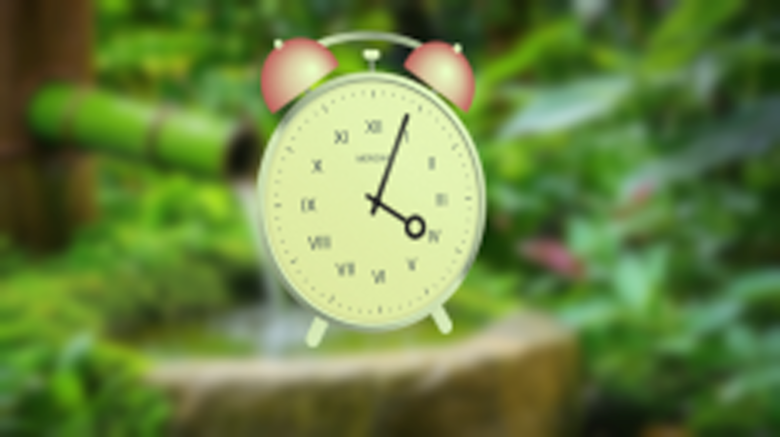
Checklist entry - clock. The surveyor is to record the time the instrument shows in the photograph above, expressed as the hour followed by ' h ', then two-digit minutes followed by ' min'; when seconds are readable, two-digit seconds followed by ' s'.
4 h 04 min
